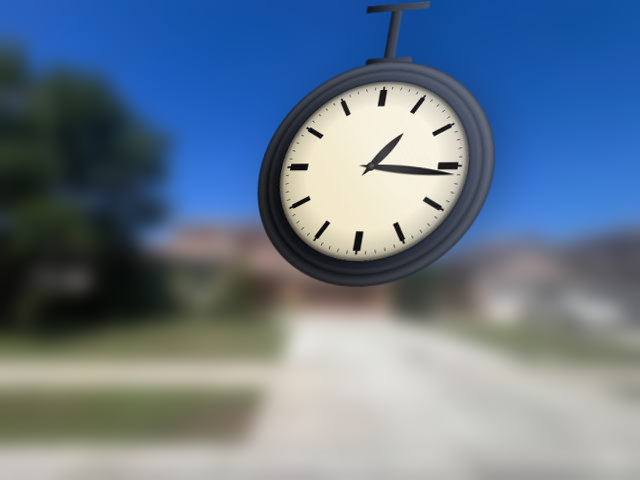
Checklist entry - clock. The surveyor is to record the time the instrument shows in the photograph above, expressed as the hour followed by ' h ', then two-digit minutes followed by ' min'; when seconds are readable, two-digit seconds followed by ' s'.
1 h 16 min
